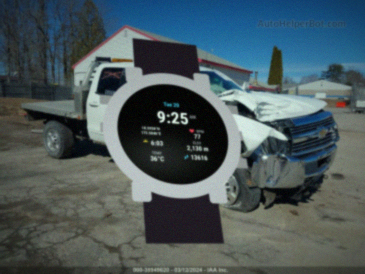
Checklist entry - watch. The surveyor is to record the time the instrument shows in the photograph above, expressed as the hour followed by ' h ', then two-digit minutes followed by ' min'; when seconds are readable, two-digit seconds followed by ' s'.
9 h 25 min
